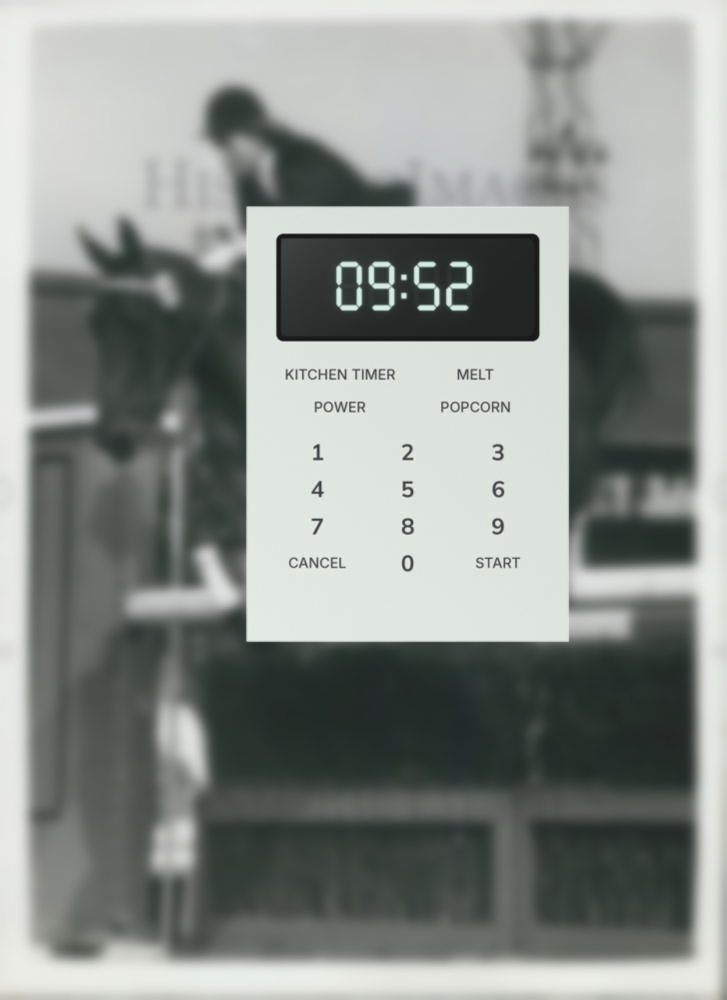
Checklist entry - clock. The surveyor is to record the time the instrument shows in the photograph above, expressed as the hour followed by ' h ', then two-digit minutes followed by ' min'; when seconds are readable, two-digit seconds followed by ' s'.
9 h 52 min
